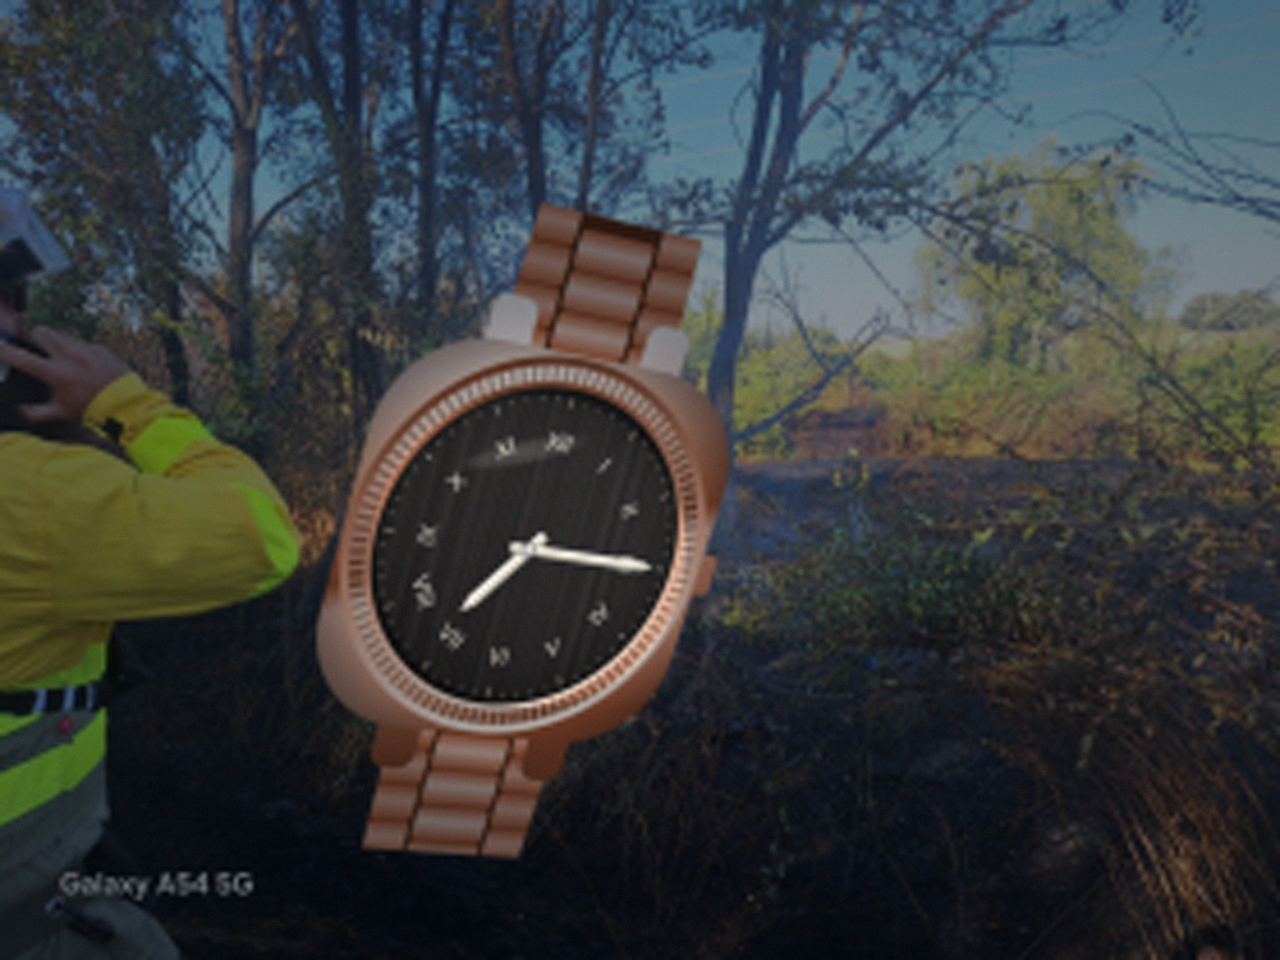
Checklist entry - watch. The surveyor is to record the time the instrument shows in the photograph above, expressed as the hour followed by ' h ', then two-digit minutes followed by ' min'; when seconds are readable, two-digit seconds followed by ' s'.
7 h 15 min
